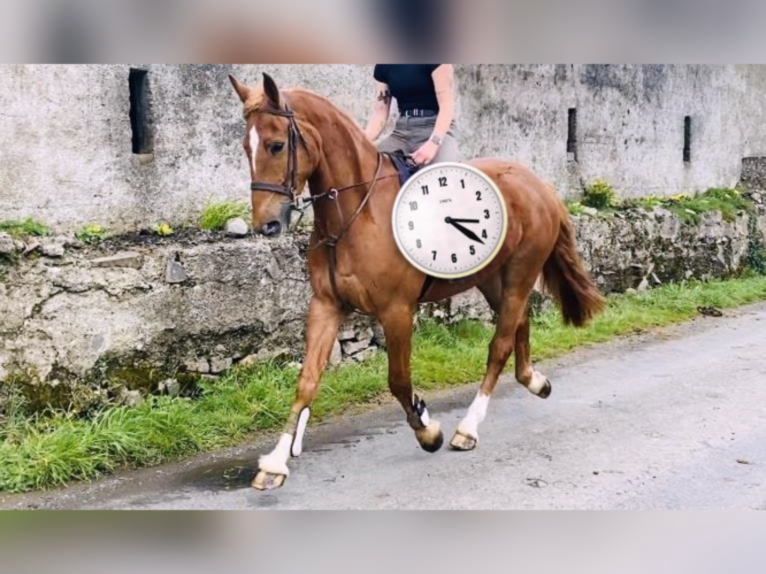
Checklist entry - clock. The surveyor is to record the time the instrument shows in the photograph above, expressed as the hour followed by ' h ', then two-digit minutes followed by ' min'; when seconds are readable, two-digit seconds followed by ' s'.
3 h 22 min
